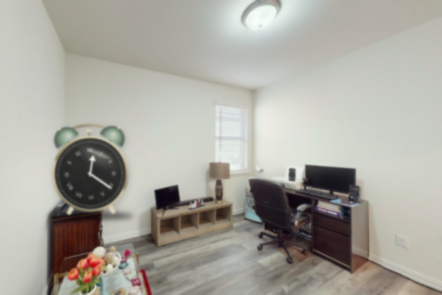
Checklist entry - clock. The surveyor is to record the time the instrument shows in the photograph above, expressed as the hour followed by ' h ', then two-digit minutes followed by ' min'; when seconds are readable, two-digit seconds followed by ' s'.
12 h 21 min
